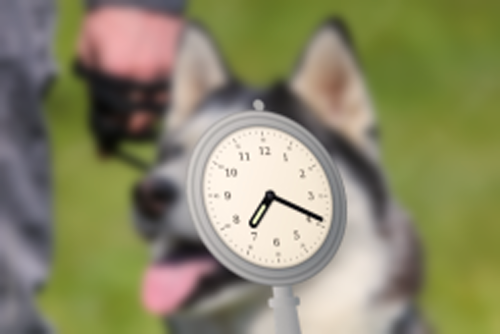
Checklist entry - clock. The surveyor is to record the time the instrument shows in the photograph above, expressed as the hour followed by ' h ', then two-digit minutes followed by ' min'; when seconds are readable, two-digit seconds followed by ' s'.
7 h 19 min
